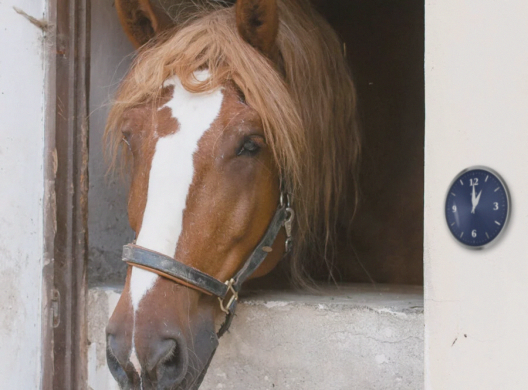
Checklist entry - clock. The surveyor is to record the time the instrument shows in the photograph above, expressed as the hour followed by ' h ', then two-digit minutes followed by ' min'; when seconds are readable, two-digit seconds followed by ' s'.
1 h 00 min
